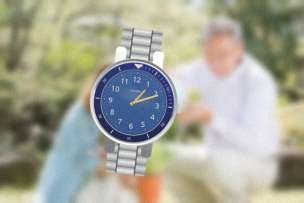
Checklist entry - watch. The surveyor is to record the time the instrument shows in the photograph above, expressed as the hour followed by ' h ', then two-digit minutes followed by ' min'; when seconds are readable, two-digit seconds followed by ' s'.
1 h 11 min
